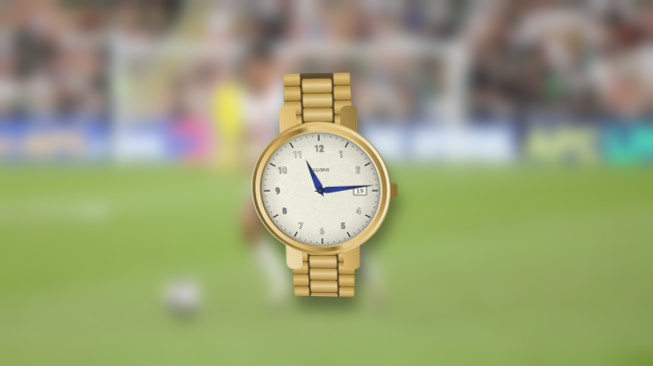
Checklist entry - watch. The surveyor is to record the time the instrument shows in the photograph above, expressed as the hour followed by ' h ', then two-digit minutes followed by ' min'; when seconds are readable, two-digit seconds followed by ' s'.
11 h 14 min
